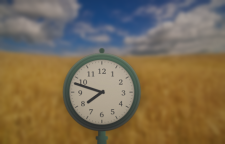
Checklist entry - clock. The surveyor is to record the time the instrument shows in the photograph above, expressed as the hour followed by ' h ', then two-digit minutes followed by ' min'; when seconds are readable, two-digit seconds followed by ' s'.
7 h 48 min
